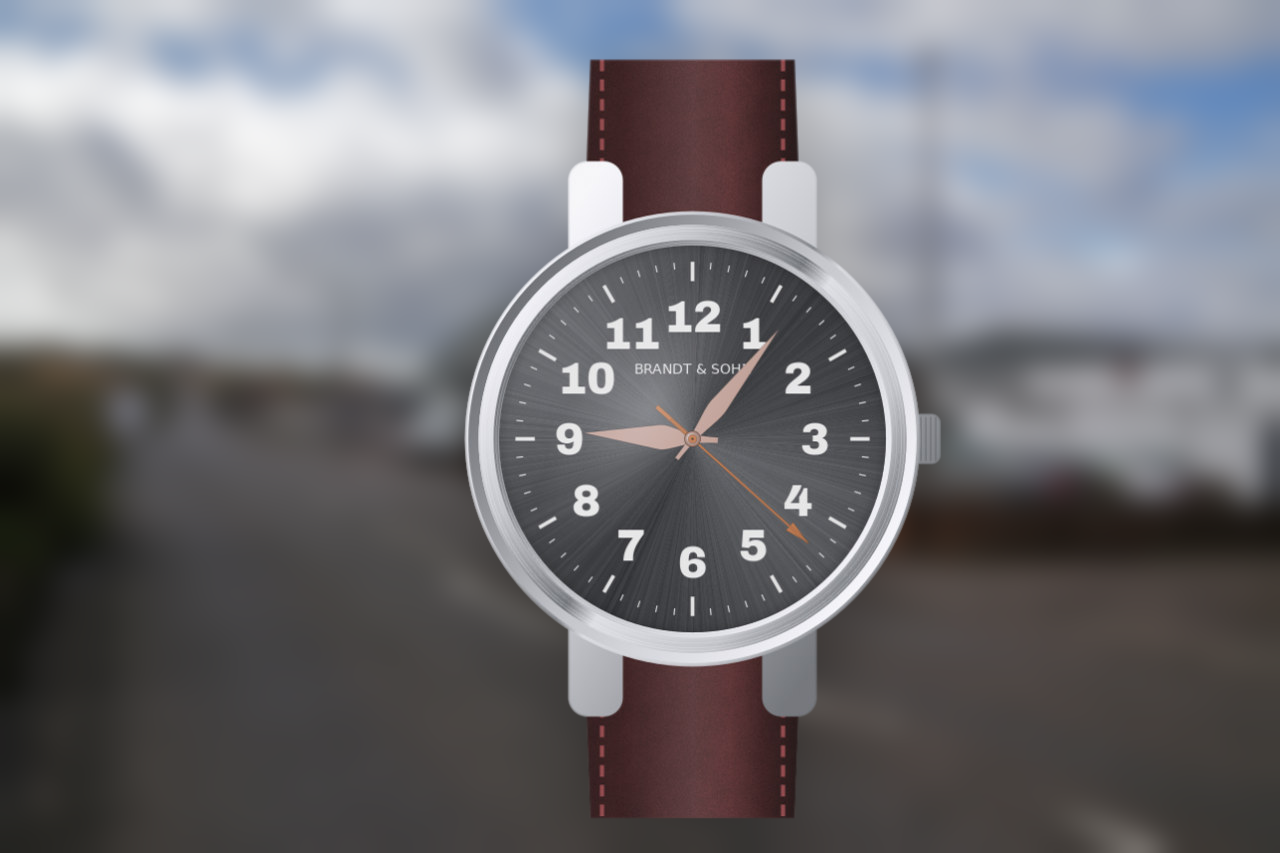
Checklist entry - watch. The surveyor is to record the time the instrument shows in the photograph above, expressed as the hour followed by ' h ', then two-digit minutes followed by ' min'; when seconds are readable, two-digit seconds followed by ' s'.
9 h 06 min 22 s
